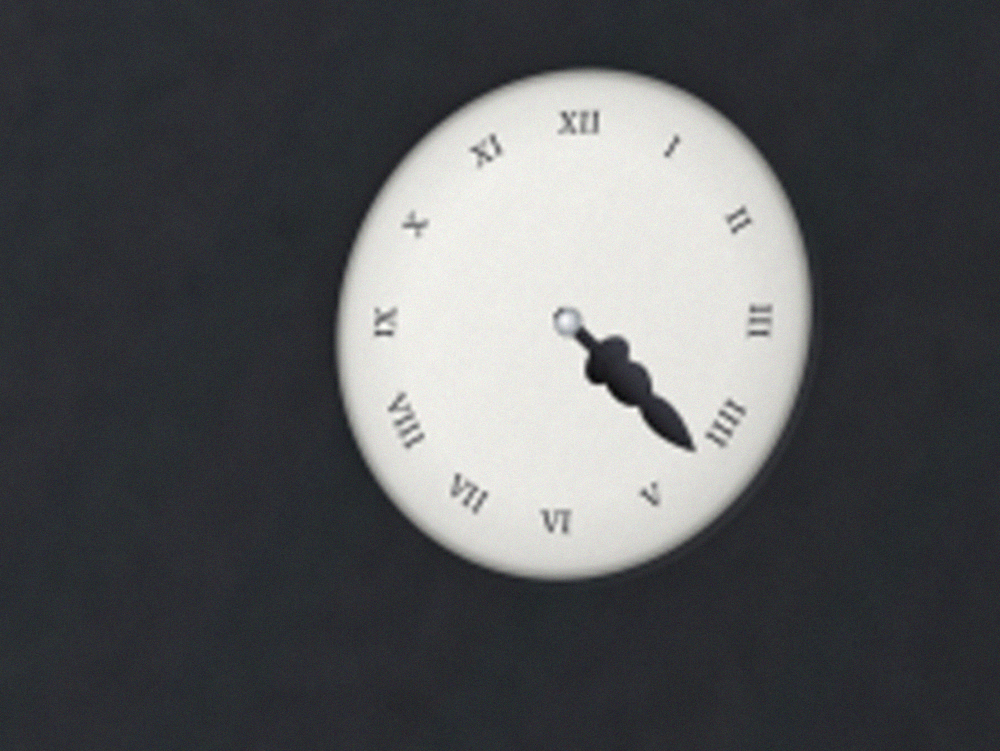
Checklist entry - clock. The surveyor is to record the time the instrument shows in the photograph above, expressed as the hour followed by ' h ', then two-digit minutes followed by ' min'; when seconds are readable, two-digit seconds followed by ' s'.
4 h 22 min
